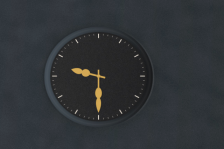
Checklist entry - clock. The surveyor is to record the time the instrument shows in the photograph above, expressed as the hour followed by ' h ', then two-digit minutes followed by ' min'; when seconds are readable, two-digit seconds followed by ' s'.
9 h 30 min
